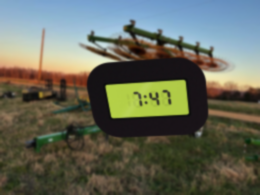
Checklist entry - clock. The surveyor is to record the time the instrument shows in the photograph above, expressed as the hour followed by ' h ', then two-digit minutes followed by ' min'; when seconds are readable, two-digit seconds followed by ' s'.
7 h 47 min
